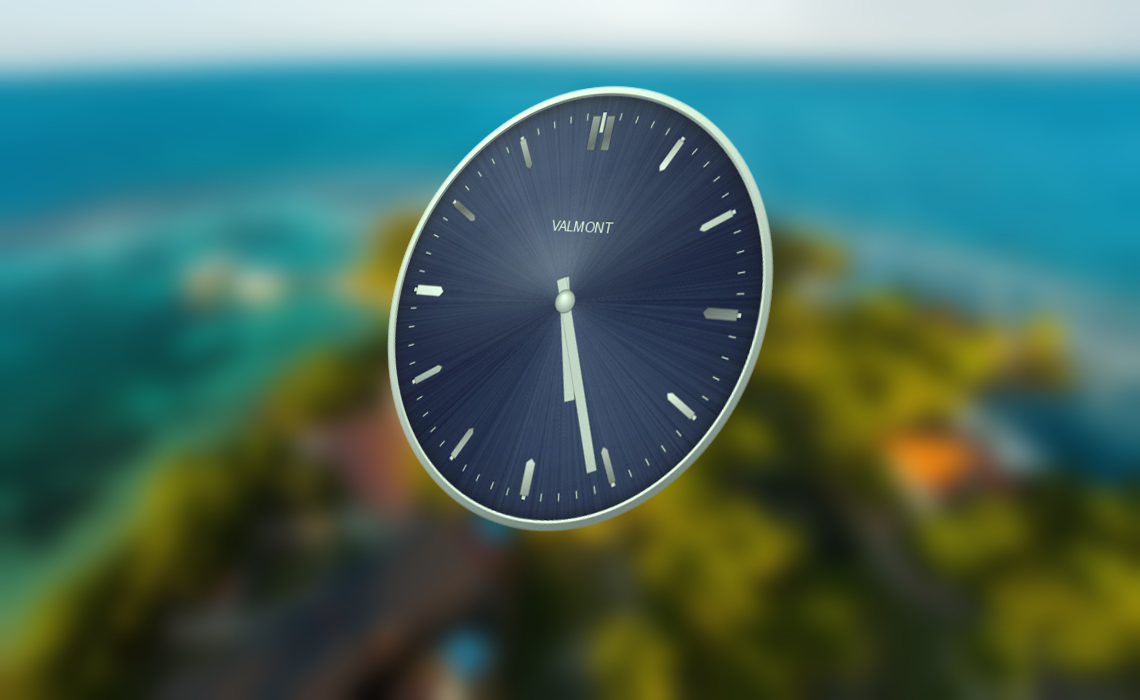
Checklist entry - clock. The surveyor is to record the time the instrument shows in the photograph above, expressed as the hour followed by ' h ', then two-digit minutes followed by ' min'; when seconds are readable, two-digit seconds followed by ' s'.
5 h 26 min
